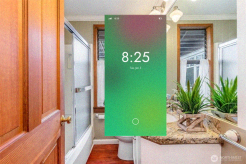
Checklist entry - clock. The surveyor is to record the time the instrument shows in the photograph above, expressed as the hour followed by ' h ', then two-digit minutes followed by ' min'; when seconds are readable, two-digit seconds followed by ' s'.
8 h 25 min
